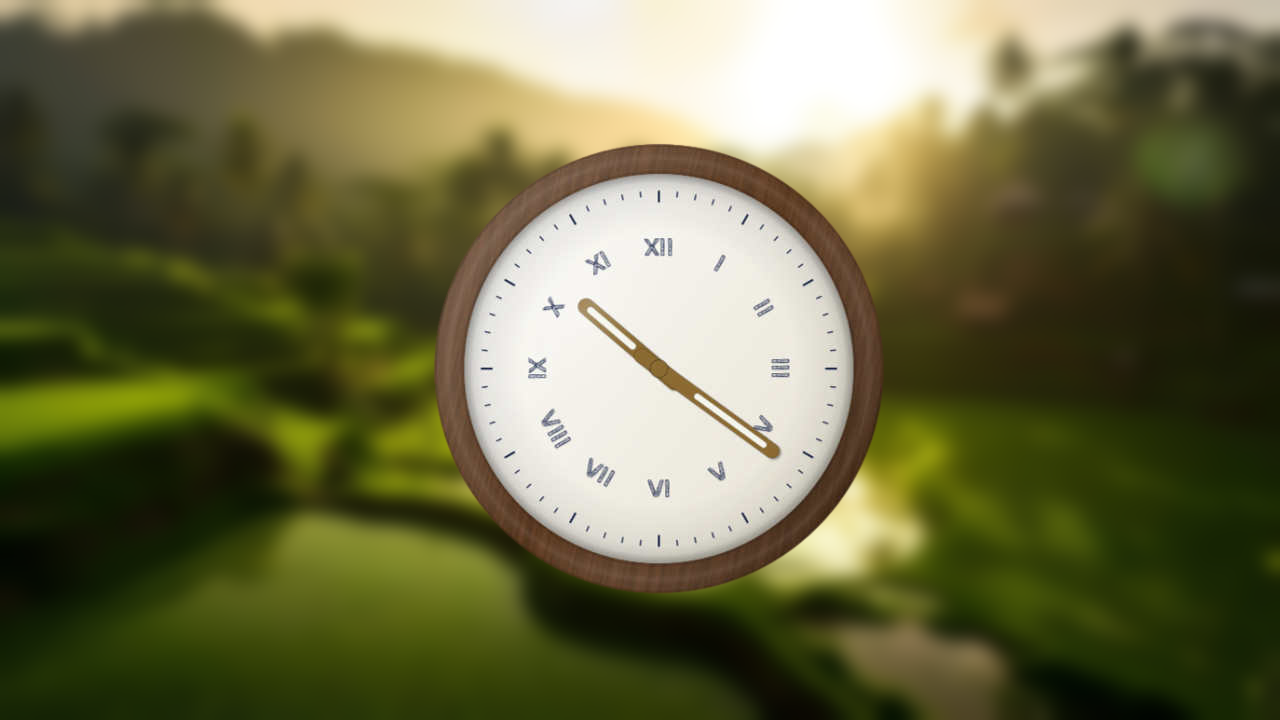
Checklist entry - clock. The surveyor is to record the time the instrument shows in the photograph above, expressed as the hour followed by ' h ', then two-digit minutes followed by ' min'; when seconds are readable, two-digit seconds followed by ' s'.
10 h 21 min
